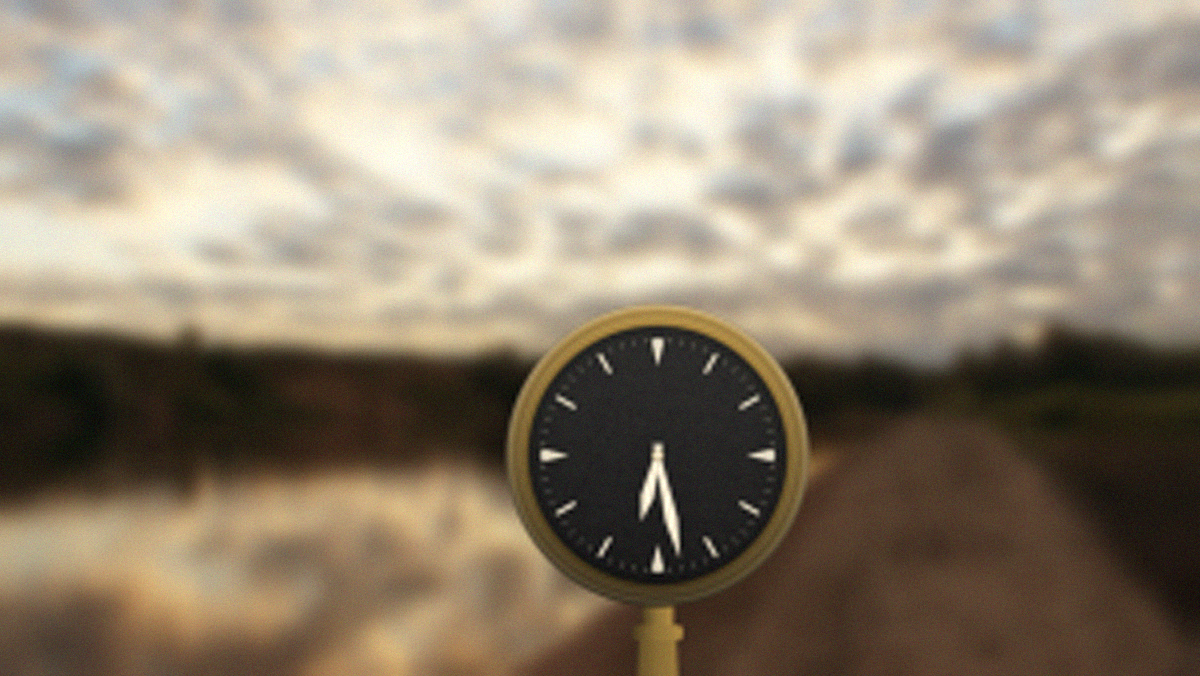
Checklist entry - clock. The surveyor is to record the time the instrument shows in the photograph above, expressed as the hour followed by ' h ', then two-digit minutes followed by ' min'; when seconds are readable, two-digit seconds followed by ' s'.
6 h 28 min
